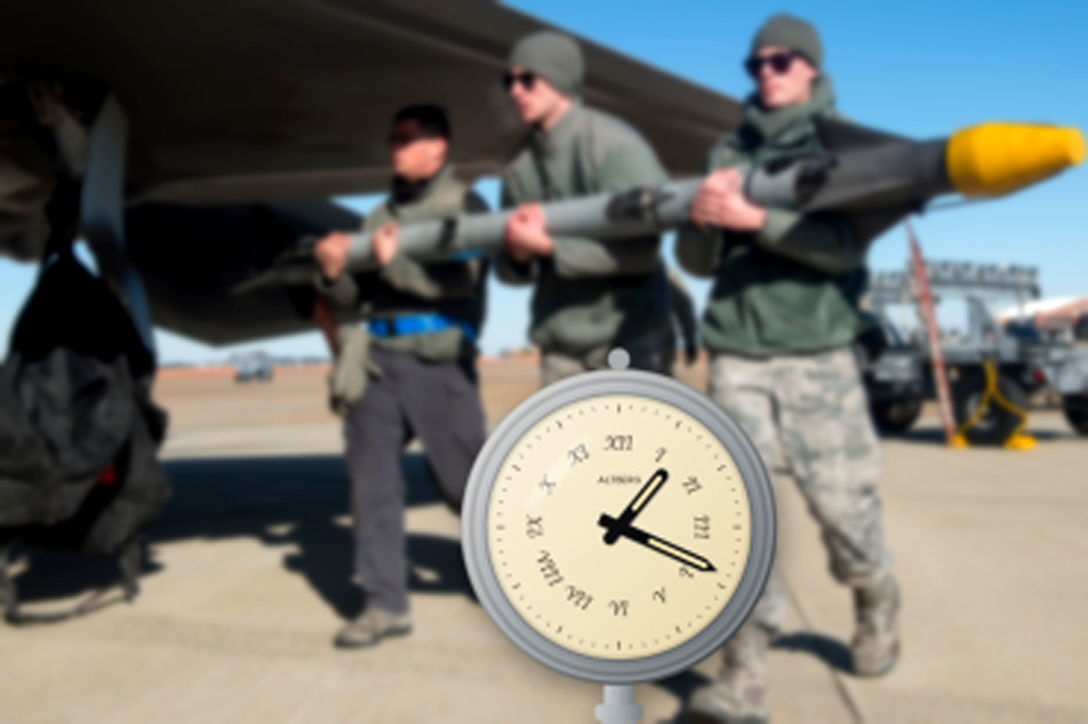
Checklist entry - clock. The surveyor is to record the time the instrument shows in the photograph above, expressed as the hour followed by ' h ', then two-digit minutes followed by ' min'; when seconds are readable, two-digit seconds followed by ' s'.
1 h 19 min
